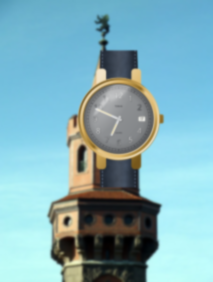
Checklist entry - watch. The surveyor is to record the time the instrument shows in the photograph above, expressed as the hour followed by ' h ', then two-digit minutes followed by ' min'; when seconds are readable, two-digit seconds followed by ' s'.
6 h 49 min
